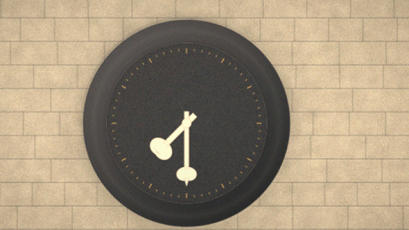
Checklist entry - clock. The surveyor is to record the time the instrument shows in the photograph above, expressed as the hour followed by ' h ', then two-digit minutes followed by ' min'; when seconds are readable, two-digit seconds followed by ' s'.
7 h 30 min
